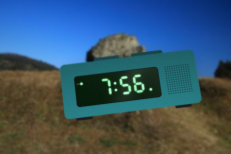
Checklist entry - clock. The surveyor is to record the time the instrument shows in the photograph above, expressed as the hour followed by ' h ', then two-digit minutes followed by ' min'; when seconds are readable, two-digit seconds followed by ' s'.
7 h 56 min
